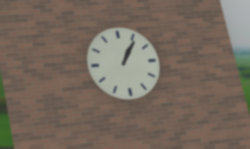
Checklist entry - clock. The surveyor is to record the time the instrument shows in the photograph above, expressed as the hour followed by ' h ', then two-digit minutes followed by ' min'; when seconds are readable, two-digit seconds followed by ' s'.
1 h 06 min
